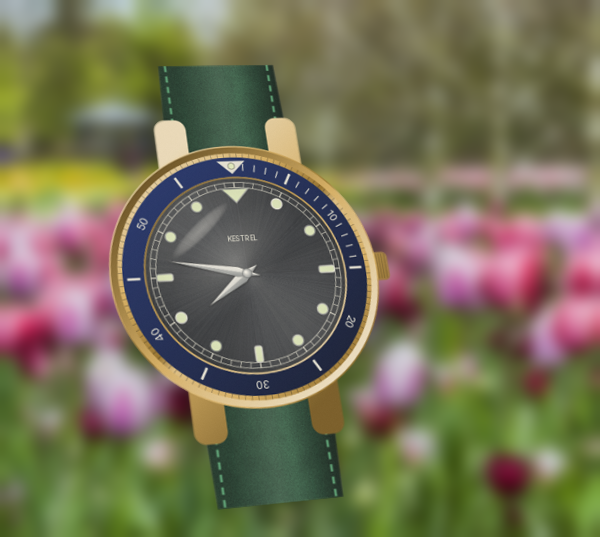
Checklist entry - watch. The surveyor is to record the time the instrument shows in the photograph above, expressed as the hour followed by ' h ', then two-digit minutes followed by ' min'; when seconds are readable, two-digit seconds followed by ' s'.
7 h 47 min
